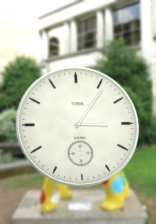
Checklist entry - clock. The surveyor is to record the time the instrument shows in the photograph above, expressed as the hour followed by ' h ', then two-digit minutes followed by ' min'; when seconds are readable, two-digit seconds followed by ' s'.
3 h 06 min
